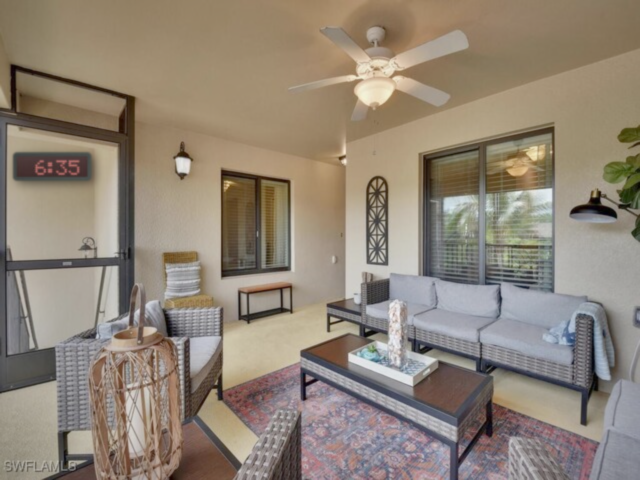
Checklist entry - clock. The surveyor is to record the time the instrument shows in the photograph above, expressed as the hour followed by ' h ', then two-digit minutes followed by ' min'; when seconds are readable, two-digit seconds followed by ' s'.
6 h 35 min
